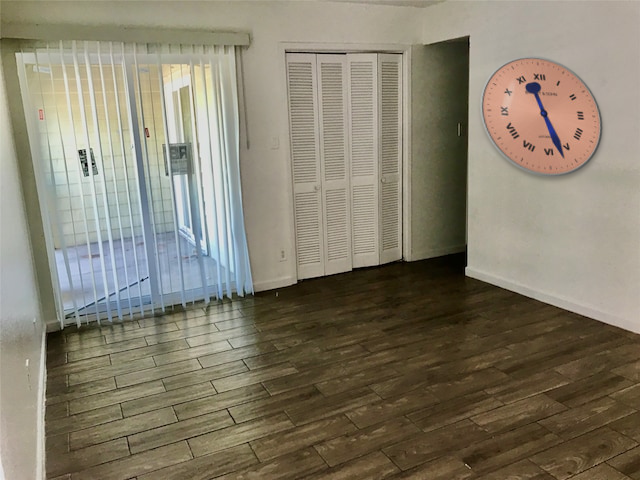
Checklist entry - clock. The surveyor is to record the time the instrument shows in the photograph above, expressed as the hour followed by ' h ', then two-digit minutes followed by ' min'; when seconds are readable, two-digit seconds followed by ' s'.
11 h 27 min
